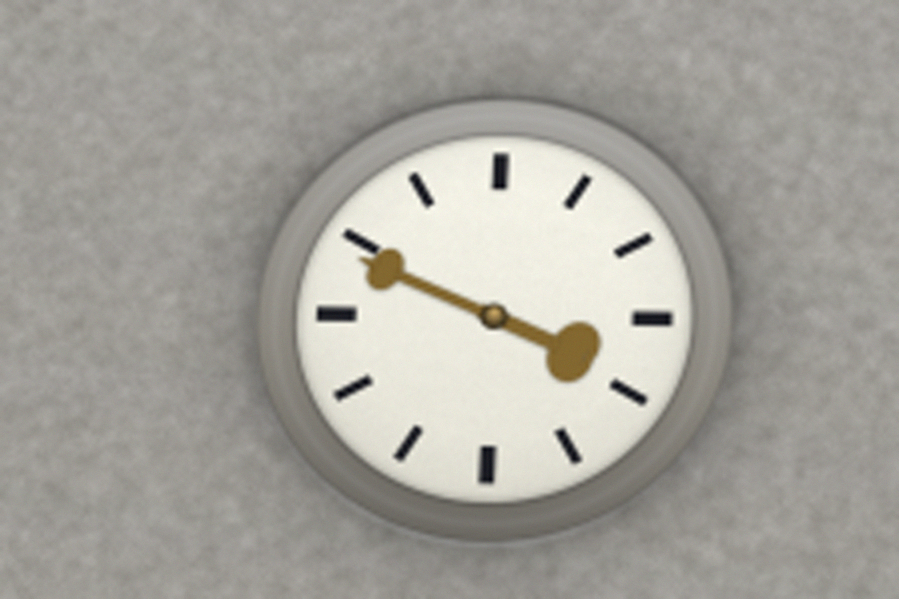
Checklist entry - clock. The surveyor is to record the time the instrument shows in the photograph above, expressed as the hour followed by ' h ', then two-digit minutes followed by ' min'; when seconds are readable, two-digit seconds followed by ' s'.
3 h 49 min
